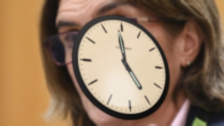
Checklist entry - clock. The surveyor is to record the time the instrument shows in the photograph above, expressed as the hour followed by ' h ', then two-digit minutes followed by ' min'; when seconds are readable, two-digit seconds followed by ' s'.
4 h 59 min
